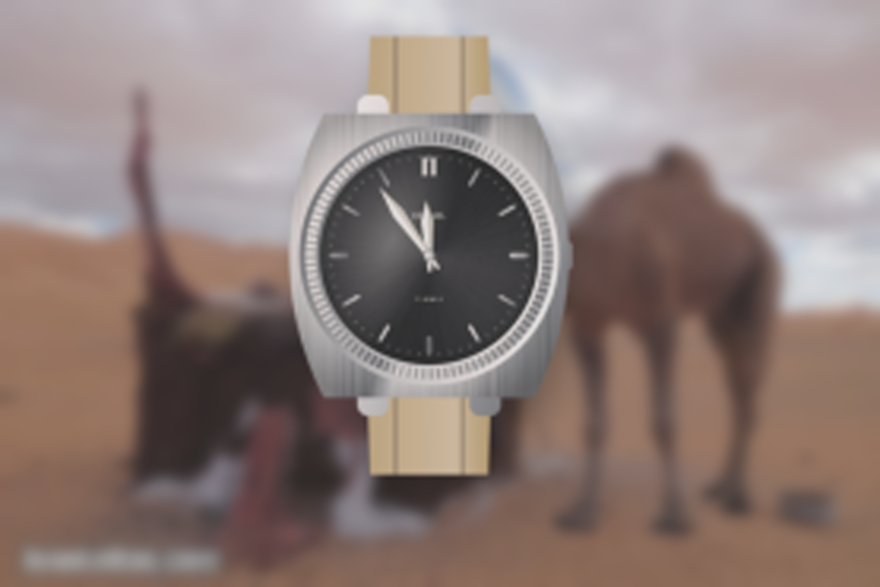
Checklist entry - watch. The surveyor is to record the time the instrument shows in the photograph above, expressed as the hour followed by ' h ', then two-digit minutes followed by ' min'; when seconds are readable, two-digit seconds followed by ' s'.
11 h 54 min
